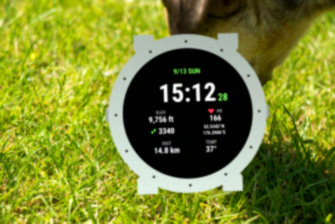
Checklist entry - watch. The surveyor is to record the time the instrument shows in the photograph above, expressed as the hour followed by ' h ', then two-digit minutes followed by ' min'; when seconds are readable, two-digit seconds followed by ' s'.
15 h 12 min 28 s
